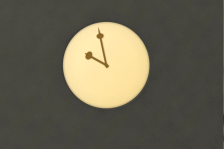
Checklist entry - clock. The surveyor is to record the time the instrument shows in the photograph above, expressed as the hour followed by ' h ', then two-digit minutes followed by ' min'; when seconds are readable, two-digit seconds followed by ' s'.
9 h 58 min
